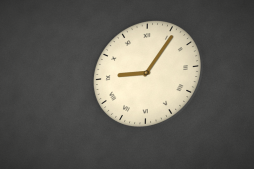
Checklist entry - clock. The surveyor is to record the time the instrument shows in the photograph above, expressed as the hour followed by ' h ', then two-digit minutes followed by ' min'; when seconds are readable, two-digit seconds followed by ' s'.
9 h 06 min
